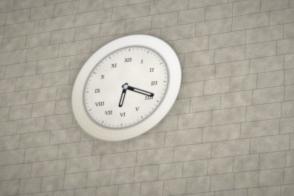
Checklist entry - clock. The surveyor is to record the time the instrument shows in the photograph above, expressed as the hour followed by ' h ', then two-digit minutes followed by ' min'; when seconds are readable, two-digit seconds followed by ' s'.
6 h 19 min
